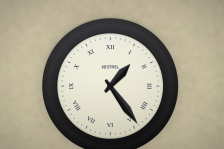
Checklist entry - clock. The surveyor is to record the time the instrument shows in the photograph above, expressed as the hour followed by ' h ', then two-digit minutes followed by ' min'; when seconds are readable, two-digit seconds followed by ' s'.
1 h 24 min
